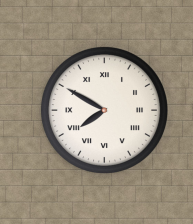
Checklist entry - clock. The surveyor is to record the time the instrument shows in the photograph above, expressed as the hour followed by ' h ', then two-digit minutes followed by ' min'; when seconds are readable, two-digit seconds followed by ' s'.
7 h 50 min
